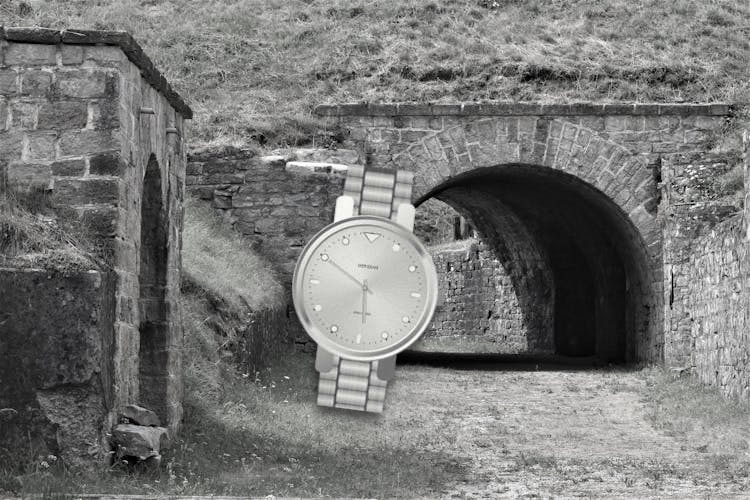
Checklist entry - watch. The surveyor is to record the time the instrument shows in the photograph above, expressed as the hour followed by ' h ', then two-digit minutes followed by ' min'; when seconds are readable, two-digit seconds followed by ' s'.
5 h 50 min
